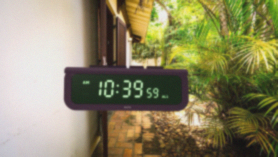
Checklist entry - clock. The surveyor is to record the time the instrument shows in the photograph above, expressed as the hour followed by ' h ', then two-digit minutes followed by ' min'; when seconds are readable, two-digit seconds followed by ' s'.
10 h 39 min
